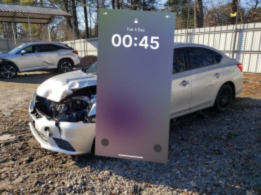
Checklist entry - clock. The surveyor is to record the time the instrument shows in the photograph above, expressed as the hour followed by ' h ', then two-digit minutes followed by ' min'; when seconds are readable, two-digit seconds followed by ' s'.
0 h 45 min
